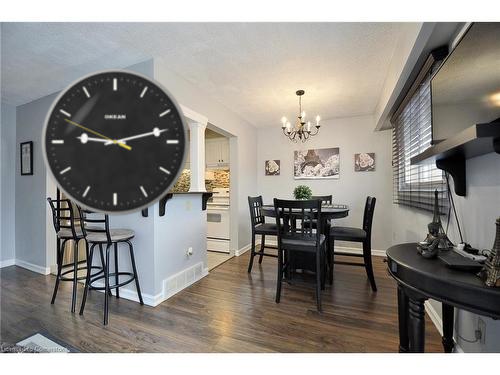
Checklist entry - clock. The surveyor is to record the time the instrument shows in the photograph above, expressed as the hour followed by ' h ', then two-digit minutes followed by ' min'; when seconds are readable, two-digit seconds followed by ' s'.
9 h 12 min 49 s
